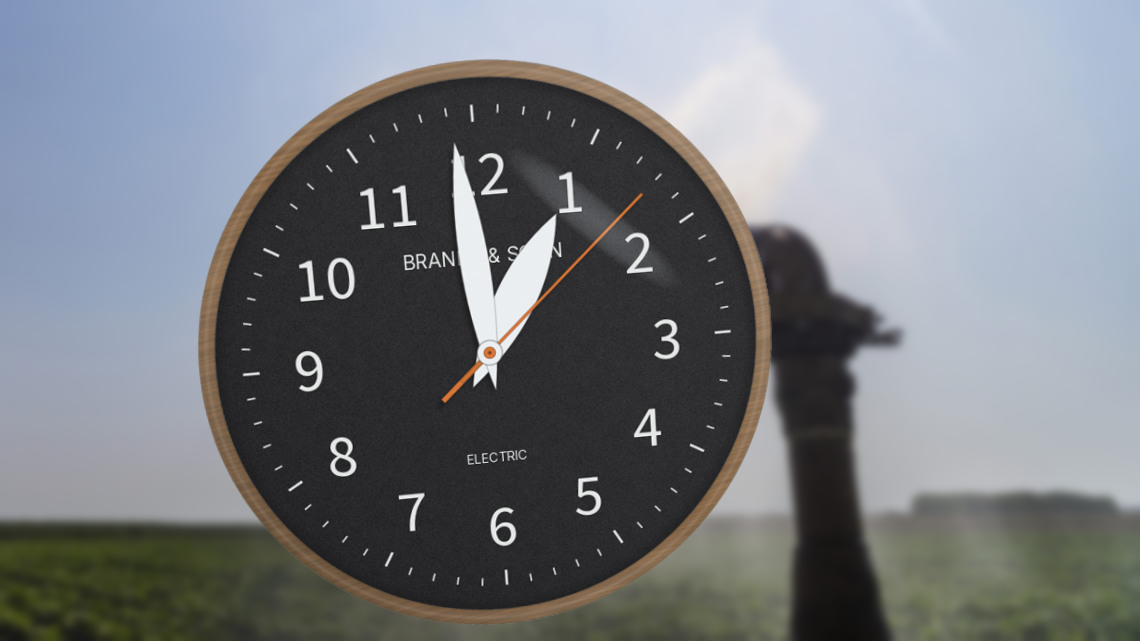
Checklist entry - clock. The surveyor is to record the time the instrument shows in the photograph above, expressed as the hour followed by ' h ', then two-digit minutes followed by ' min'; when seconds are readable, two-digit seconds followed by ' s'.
12 h 59 min 08 s
